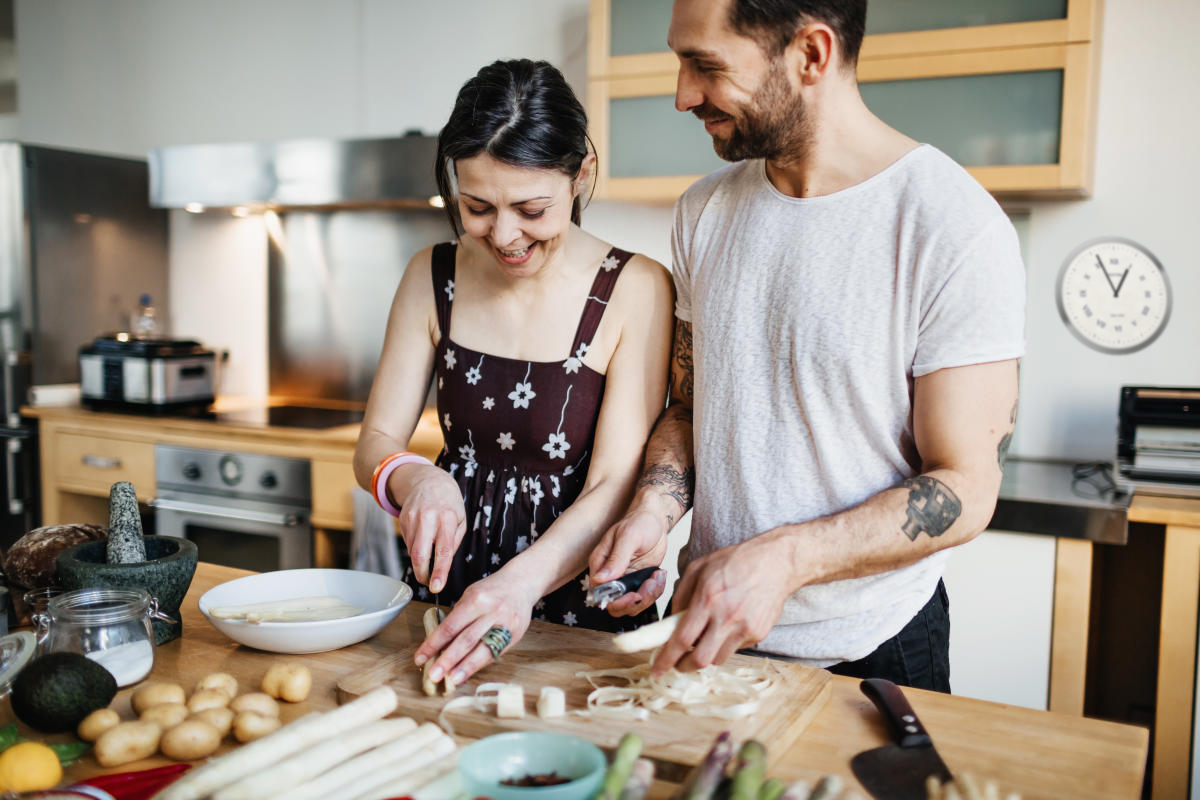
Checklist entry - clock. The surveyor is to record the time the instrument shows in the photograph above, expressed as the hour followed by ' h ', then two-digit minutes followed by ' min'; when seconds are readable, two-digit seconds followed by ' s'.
12 h 56 min
